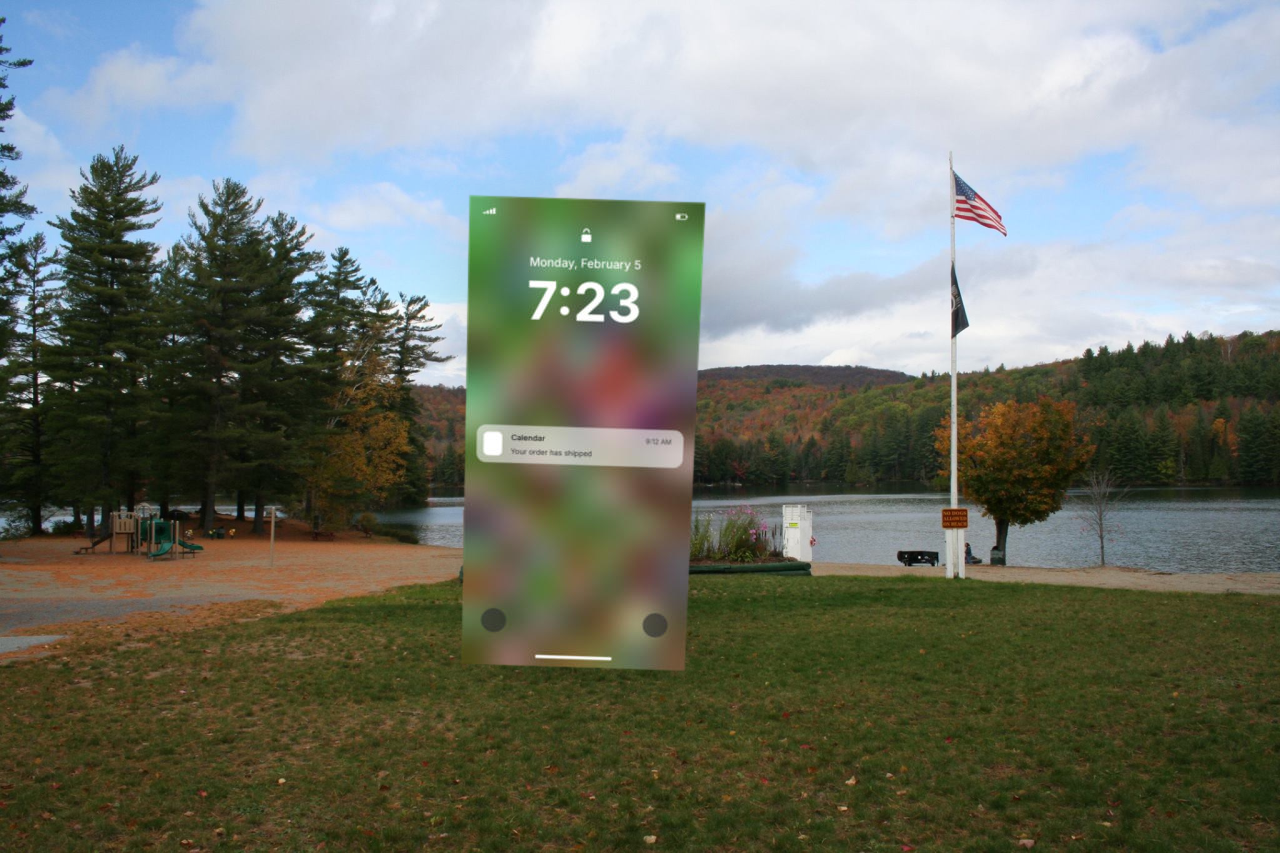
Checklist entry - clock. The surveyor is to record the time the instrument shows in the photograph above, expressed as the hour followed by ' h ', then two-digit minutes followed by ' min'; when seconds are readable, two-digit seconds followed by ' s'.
7 h 23 min
